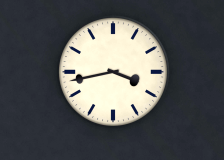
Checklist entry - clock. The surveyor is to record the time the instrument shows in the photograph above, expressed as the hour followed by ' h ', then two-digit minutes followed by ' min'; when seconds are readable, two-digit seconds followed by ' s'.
3 h 43 min
